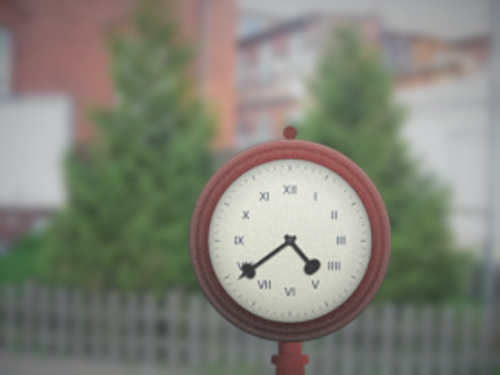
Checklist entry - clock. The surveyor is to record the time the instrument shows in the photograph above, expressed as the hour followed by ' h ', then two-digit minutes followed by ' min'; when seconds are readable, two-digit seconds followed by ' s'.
4 h 39 min
